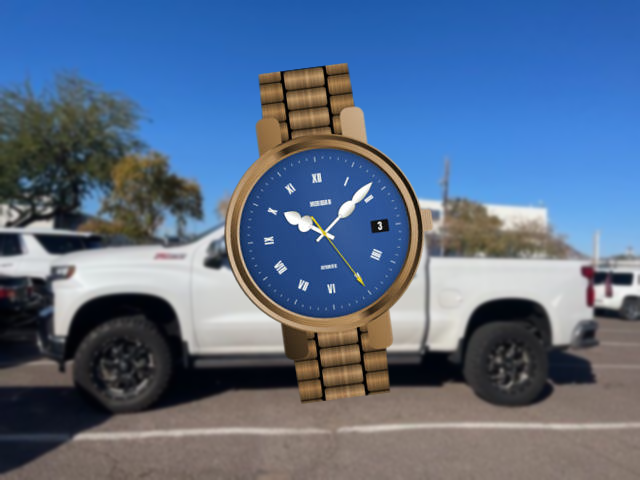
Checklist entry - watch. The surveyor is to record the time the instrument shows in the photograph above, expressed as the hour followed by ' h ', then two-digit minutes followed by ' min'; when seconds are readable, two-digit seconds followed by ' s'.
10 h 08 min 25 s
